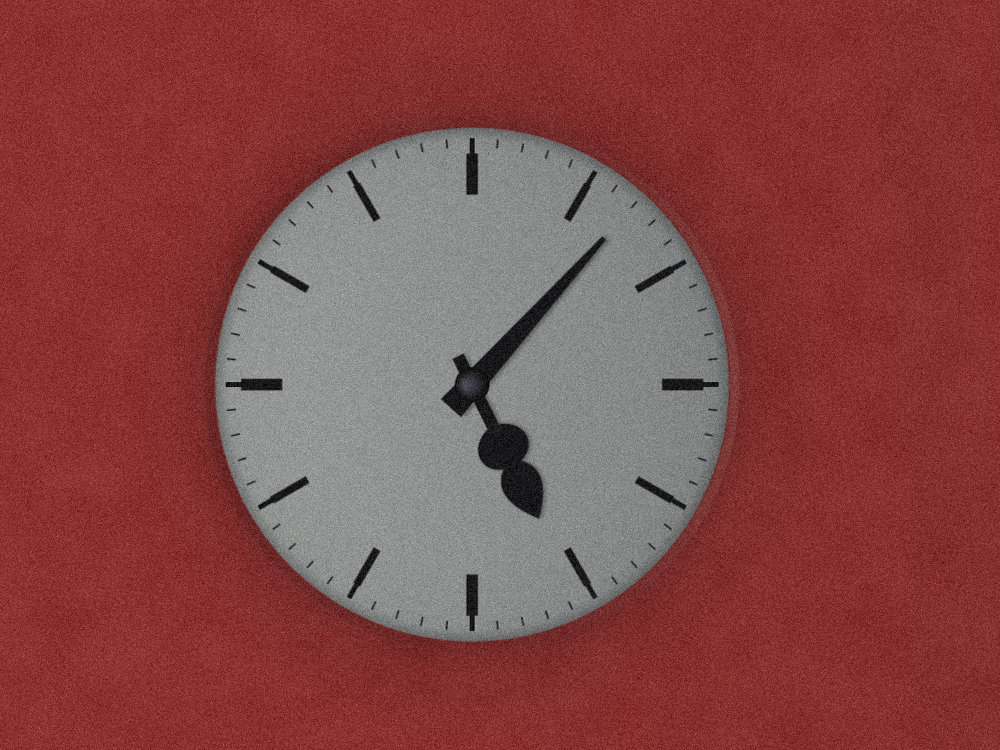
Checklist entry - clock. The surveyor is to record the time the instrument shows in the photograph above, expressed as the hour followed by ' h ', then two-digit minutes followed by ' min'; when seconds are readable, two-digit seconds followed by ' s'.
5 h 07 min
